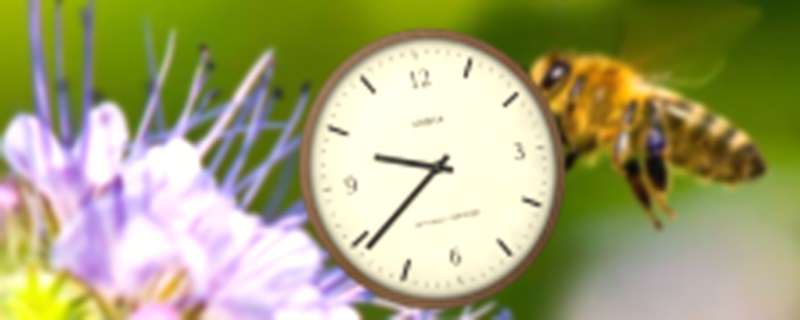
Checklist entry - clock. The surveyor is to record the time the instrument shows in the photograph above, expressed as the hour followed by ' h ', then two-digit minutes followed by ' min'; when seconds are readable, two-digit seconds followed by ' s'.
9 h 39 min
